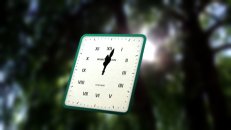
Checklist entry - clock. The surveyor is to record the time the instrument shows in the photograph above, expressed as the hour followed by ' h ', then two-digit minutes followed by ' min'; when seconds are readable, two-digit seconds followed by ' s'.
12 h 02 min
